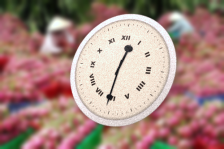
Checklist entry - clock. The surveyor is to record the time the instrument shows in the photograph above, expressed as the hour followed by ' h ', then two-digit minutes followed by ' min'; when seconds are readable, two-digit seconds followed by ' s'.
12 h 31 min
